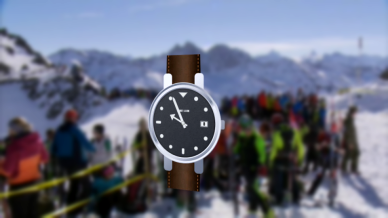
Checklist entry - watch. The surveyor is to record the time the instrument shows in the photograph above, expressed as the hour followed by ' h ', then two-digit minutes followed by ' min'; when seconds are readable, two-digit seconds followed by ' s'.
9 h 56 min
